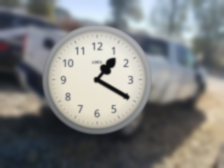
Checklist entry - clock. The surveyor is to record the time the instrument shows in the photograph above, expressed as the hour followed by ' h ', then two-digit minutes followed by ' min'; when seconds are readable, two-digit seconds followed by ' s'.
1 h 20 min
